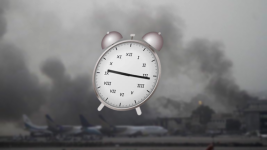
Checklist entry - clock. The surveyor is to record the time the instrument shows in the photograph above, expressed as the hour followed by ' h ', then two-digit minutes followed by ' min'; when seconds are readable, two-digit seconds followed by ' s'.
9 h 16 min
